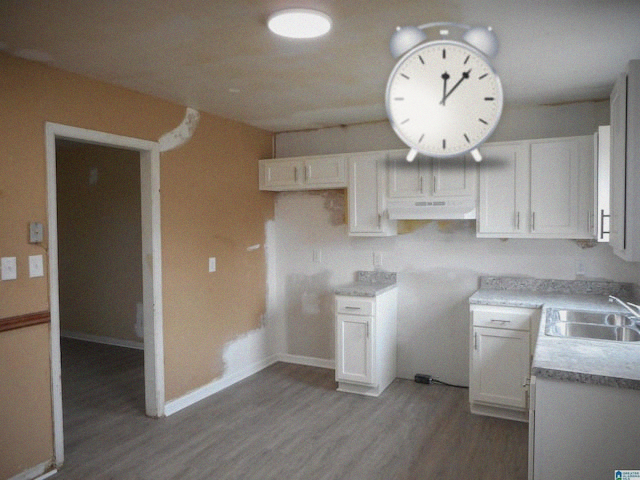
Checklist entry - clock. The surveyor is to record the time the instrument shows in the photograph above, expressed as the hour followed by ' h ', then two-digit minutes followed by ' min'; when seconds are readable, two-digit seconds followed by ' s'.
12 h 07 min
